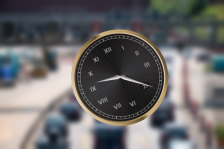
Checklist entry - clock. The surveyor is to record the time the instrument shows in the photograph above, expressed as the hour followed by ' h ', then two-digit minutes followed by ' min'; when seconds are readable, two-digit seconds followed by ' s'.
9 h 22 min
